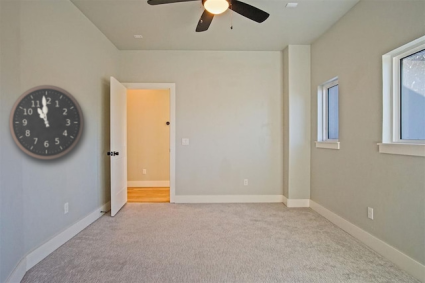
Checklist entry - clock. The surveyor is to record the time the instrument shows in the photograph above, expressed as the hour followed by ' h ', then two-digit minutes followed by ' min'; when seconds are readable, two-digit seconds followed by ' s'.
10 h 59 min
